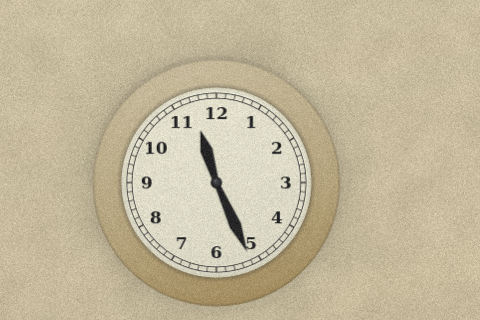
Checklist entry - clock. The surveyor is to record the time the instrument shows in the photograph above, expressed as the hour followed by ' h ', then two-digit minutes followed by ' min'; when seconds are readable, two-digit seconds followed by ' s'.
11 h 26 min
